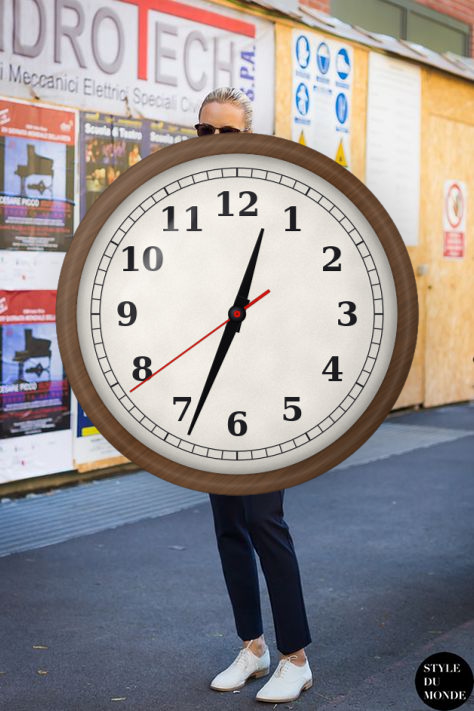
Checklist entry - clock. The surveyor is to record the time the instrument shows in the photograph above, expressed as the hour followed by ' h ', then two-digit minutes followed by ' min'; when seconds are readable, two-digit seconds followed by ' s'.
12 h 33 min 39 s
